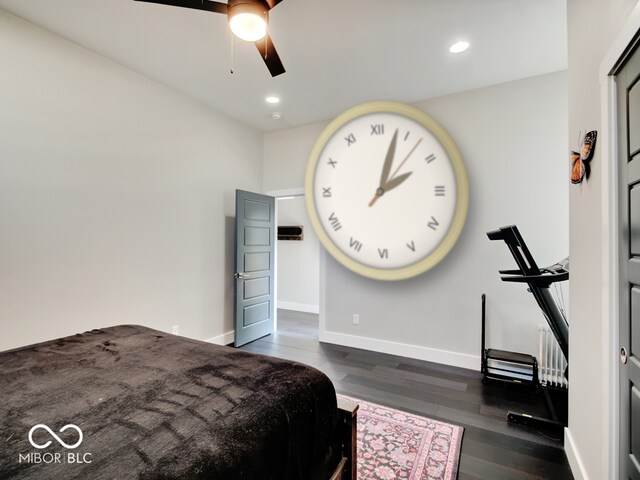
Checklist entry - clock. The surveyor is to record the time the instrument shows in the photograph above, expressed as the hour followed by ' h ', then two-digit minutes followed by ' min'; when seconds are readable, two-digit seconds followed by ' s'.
2 h 03 min 07 s
